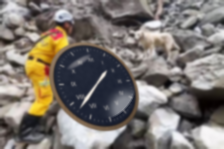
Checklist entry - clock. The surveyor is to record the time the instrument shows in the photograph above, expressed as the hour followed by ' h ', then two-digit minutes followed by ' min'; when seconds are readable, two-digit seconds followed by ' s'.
1 h 38 min
